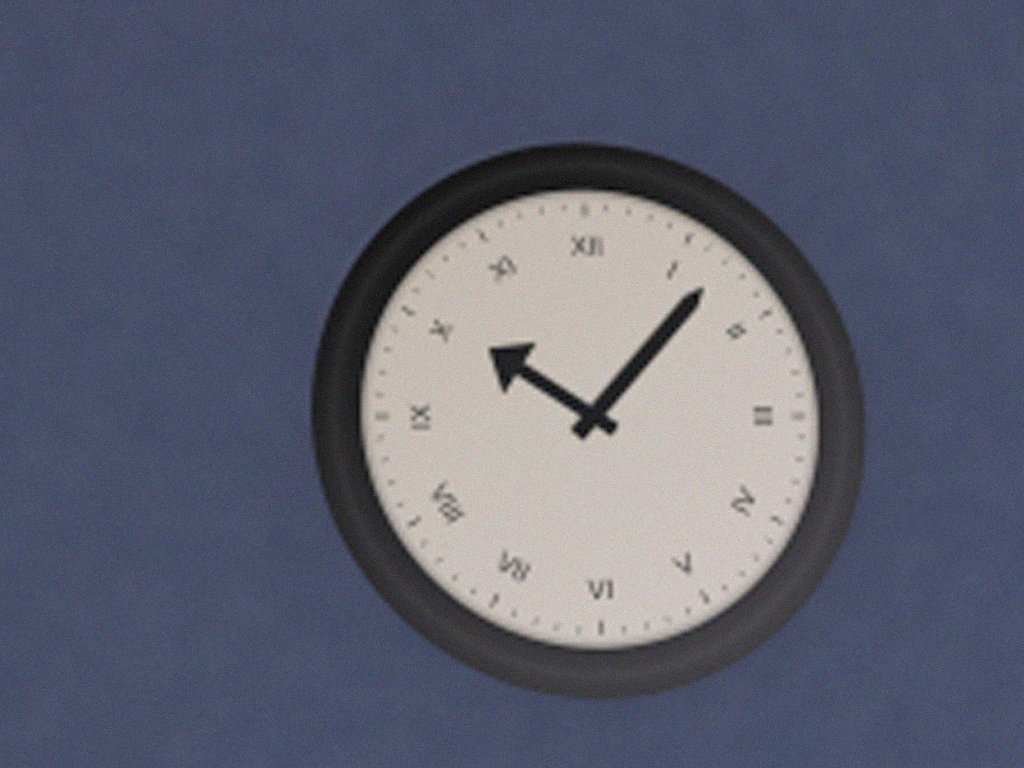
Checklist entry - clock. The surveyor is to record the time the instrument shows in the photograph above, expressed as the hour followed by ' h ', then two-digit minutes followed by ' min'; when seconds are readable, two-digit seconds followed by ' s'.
10 h 07 min
